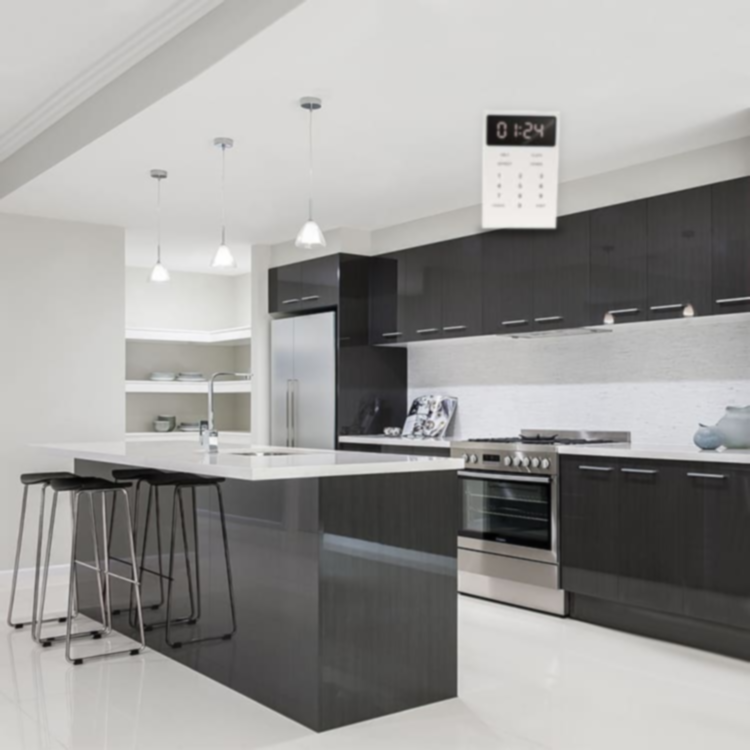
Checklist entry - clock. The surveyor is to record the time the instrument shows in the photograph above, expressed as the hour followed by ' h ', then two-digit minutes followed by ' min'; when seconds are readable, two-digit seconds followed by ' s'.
1 h 24 min
